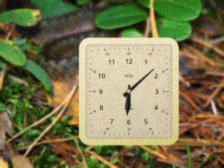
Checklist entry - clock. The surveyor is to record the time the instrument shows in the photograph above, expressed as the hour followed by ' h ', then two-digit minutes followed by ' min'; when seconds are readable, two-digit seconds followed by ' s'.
6 h 08 min
